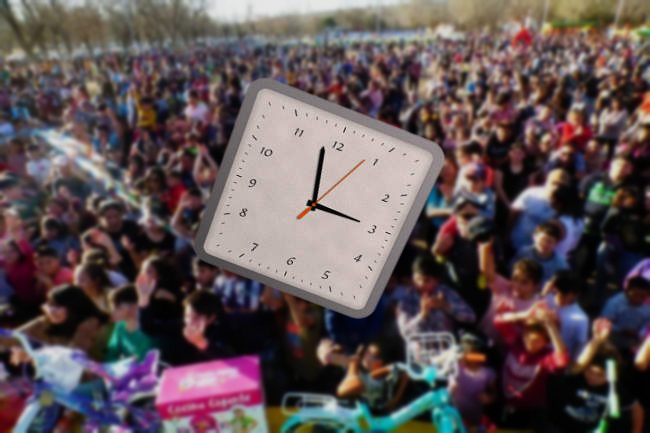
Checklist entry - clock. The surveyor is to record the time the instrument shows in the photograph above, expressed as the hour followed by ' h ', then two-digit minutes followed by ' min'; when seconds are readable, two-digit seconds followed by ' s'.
2 h 58 min 04 s
